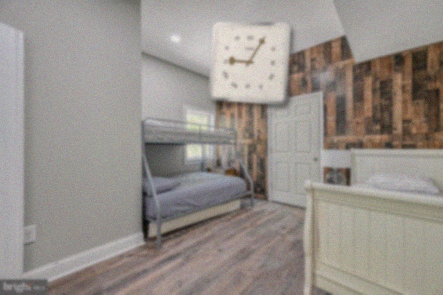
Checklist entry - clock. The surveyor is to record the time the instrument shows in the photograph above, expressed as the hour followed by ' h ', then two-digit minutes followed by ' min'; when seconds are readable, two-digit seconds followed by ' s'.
9 h 05 min
